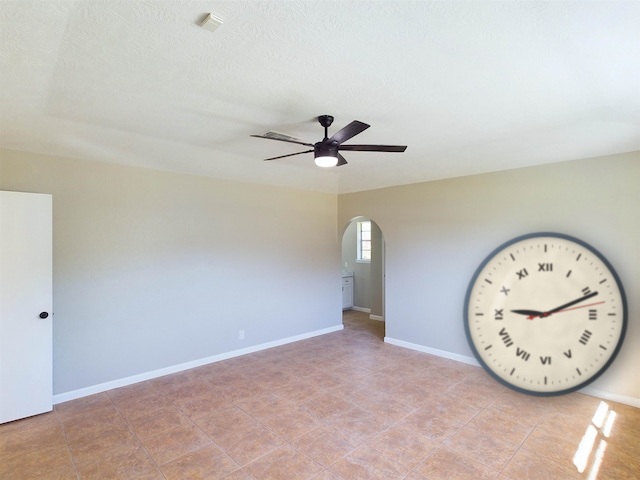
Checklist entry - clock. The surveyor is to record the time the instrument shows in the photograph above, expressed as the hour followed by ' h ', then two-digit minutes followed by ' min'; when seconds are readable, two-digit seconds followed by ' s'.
9 h 11 min 13 s
